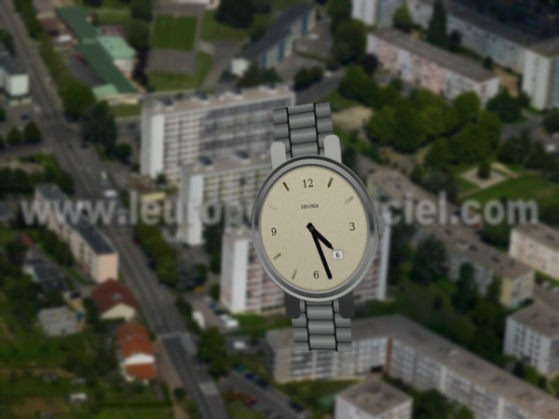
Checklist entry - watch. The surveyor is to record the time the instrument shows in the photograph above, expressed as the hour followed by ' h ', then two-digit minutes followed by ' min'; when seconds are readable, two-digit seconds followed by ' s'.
4 h 27 min
